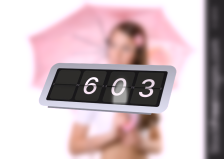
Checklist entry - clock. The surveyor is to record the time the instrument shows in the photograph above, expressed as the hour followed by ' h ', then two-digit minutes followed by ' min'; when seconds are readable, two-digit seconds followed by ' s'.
6 h 03 min
